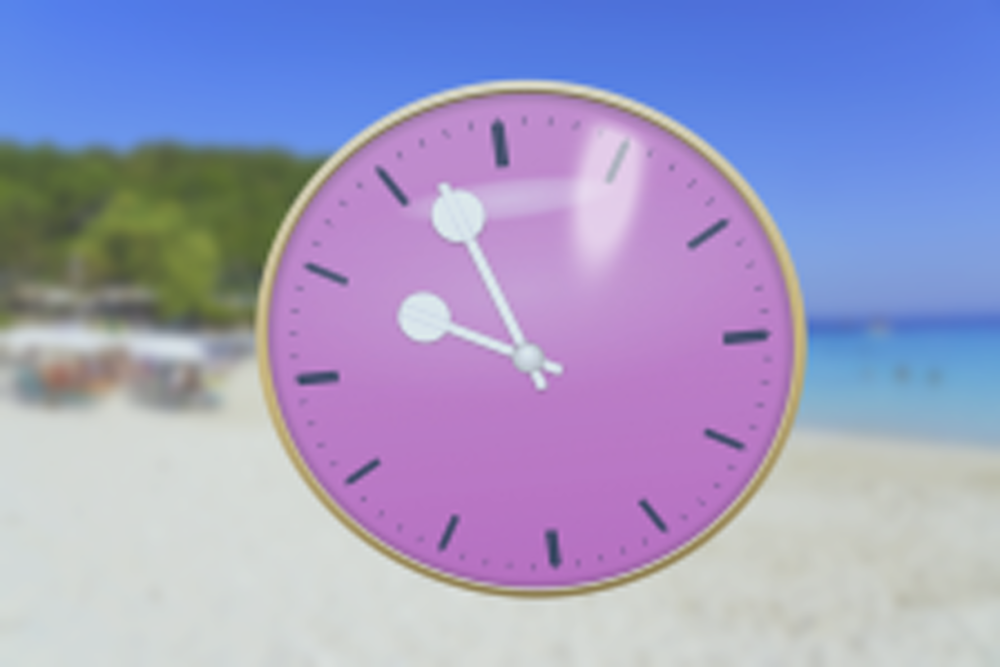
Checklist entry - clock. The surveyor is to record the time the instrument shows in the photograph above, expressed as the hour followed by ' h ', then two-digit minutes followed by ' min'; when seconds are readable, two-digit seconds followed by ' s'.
9 h 57 min
